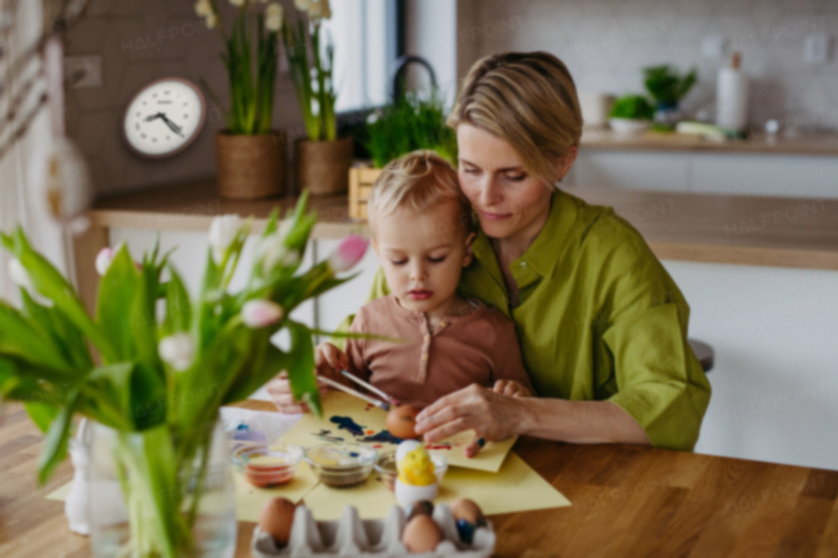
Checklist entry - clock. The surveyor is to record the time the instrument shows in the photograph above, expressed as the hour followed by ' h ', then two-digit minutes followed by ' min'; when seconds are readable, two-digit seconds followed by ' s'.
8 h 21 min
